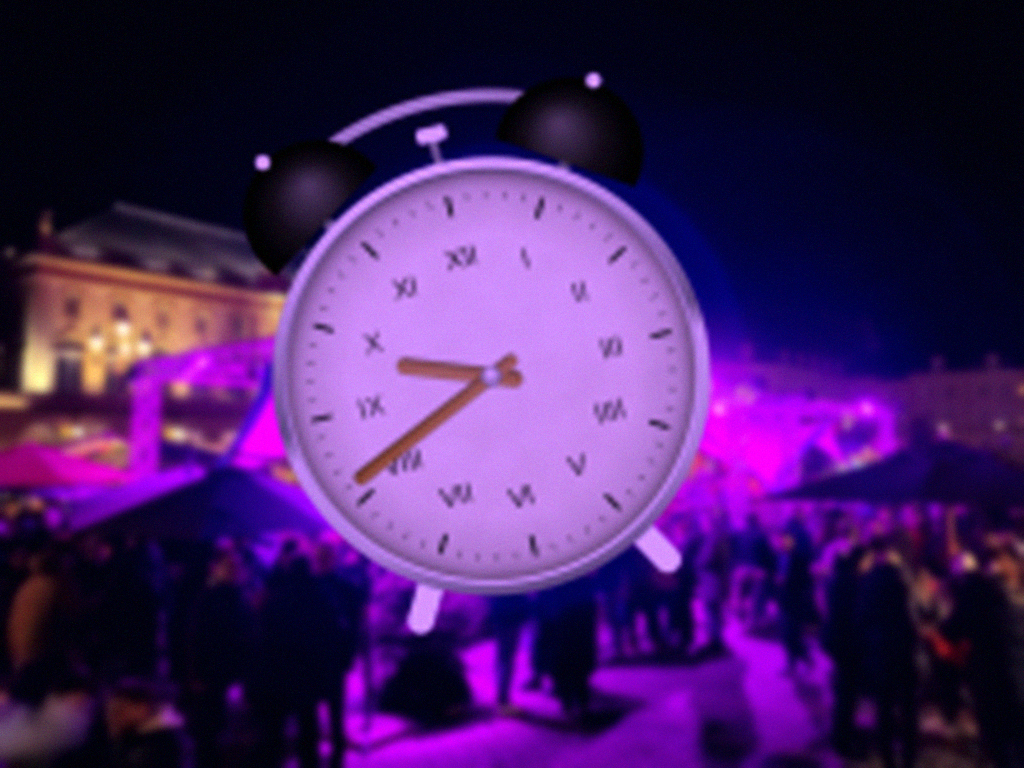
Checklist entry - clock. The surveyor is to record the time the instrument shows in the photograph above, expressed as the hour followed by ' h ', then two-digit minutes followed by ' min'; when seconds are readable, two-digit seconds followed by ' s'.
9 h 41 min
